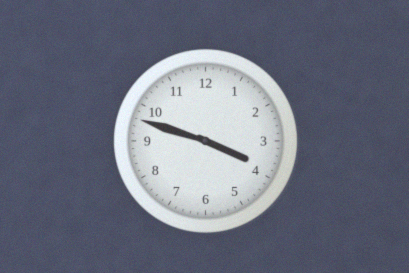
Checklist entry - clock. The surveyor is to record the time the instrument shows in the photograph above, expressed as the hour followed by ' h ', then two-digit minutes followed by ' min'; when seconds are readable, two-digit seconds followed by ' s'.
3 h 48 min
